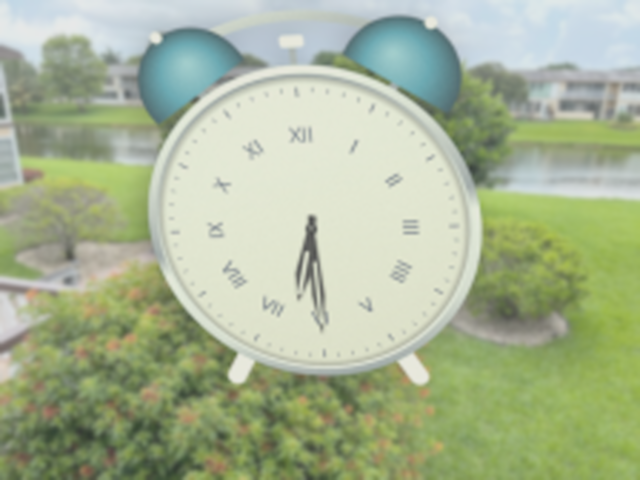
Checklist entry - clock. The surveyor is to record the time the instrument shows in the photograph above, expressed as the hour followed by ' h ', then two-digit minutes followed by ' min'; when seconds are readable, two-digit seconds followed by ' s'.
6 h 30 min
